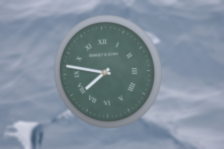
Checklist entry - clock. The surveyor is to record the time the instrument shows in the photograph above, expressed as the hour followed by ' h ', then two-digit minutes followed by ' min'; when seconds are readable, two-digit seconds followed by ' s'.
7 h 47 min
